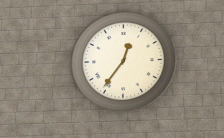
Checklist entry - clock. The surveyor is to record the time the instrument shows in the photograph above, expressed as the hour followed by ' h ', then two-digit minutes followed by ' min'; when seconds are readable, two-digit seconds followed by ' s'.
12 h 36 min
